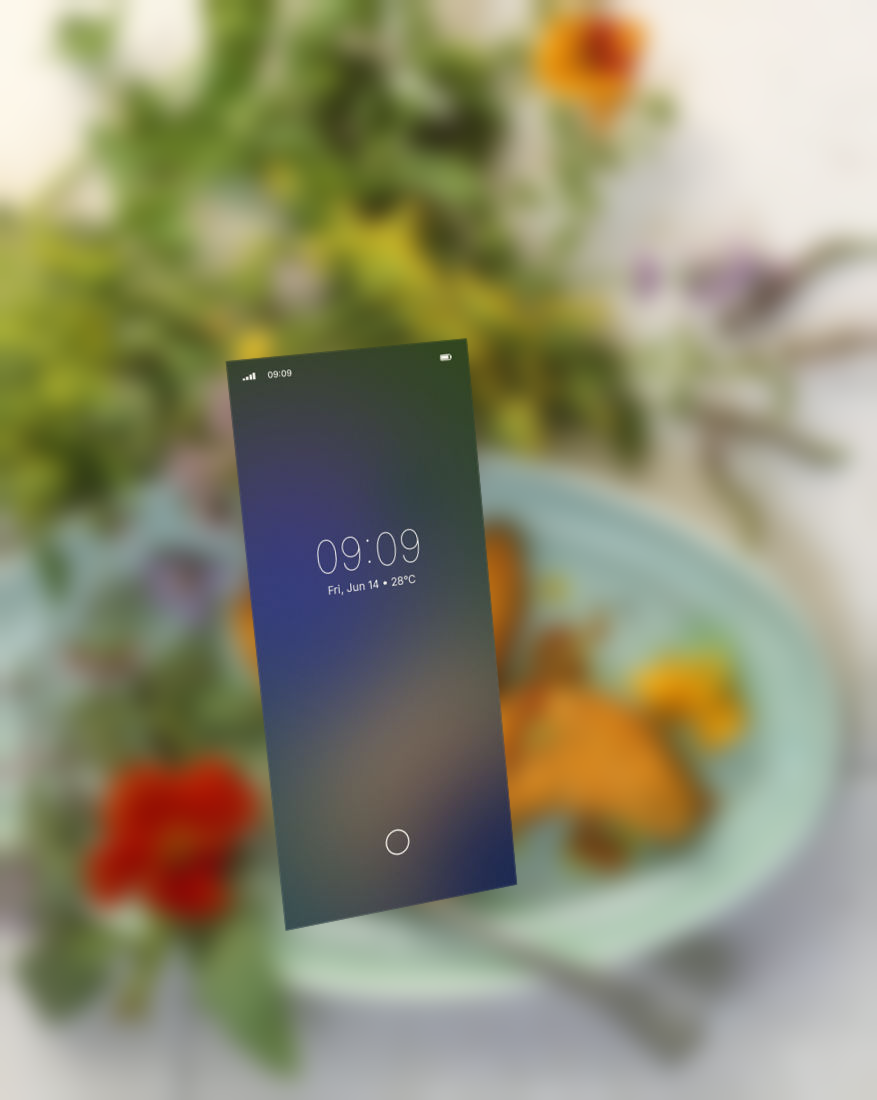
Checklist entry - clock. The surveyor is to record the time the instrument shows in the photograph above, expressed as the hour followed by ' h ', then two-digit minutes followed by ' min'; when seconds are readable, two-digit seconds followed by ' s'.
9 h 09 min
